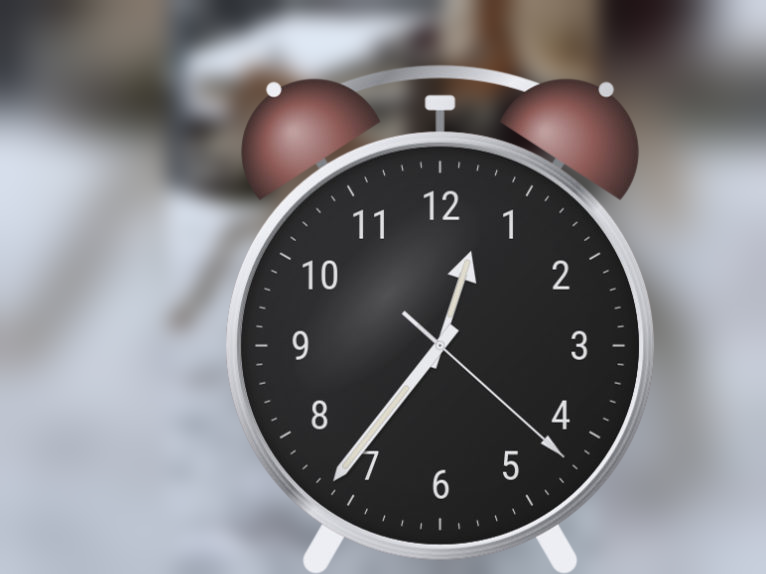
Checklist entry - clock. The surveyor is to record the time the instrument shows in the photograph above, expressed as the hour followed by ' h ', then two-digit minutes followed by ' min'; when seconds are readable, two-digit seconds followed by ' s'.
12 h 36 min 22 s
